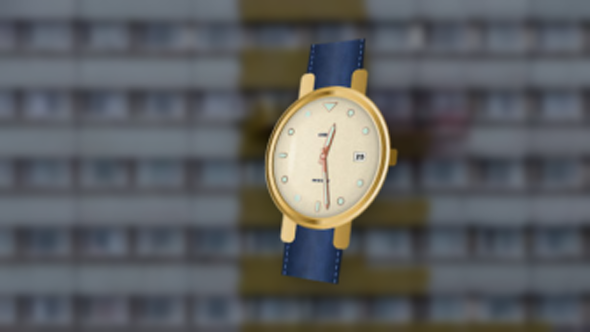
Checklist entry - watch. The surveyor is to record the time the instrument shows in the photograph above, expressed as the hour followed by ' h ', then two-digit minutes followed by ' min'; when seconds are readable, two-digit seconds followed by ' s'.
12 h 28 min
